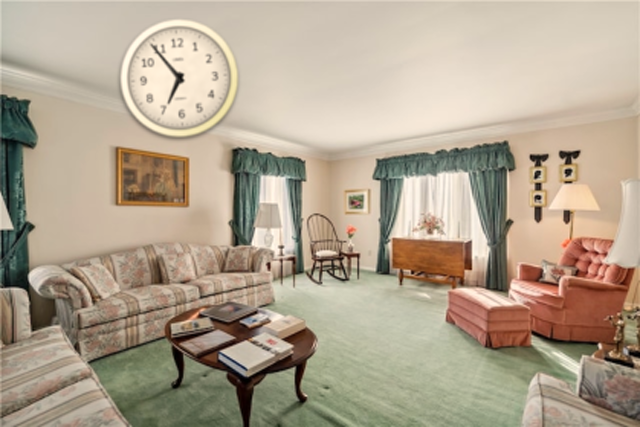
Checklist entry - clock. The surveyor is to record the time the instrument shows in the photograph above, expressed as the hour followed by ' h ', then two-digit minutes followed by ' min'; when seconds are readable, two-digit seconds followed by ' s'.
6 h 54 min
